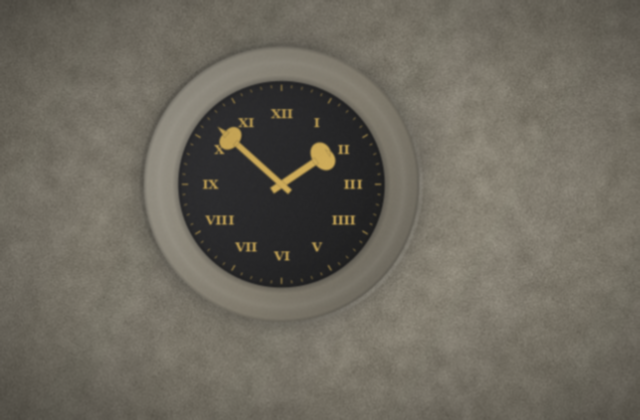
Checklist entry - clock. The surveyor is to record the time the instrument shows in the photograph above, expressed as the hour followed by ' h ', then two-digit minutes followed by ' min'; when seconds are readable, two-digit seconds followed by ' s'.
1 h 52 min
